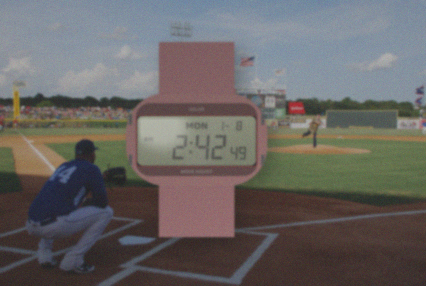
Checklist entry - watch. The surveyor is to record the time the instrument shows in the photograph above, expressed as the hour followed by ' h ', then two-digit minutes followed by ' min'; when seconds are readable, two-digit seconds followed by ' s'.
2 h 42 min 49 s
